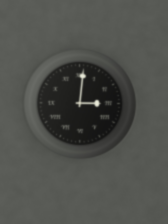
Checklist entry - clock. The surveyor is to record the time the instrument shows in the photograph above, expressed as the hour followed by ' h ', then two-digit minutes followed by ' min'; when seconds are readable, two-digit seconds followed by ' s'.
3 h 01 min
